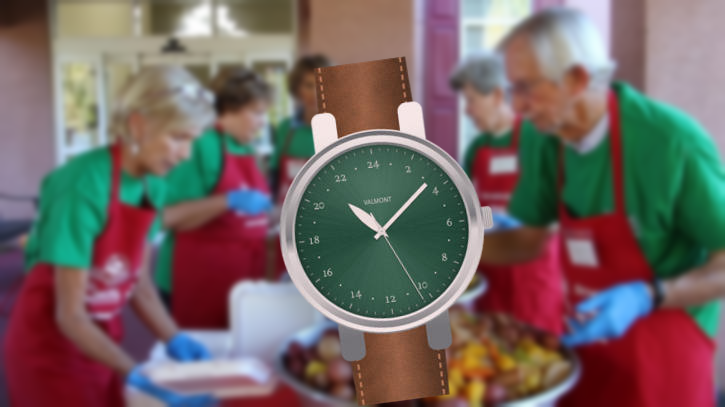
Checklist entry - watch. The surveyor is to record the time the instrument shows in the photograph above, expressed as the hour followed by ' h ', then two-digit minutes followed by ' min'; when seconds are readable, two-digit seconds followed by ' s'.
21 h 08 min 26 s
